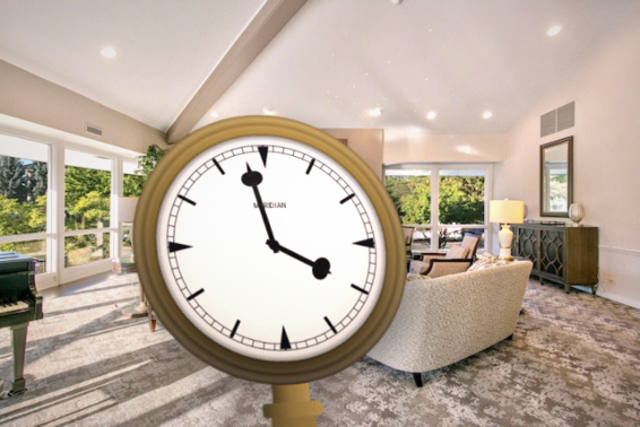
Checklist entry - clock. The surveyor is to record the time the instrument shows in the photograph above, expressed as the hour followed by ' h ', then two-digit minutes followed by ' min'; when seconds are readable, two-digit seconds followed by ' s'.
3 h 58 min
